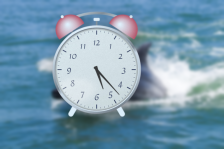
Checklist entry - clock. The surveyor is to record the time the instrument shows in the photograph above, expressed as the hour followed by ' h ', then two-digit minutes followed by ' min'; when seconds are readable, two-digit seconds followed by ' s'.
5 h 23 min
